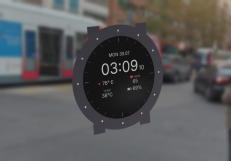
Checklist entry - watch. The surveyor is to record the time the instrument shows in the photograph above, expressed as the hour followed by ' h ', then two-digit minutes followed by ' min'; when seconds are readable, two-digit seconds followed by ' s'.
3 h 09 min
